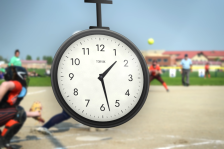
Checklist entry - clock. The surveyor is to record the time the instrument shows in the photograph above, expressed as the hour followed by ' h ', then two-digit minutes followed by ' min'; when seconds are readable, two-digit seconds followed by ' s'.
1 h 28 min
